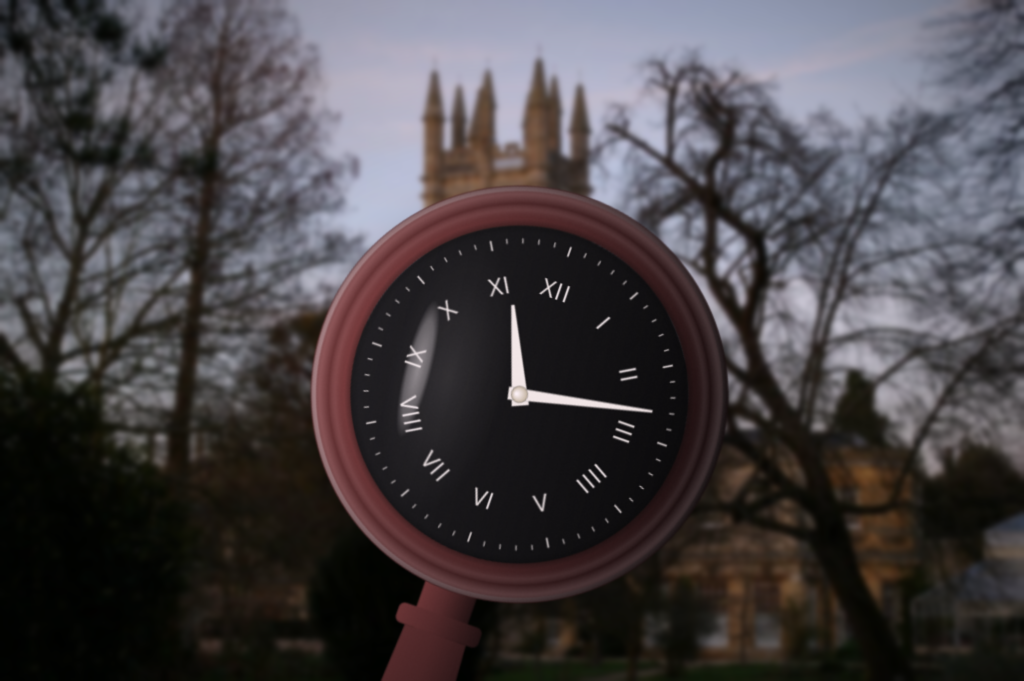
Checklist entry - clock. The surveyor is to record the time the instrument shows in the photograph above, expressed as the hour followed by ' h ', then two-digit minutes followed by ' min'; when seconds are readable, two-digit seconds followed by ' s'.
11 h 13 min
